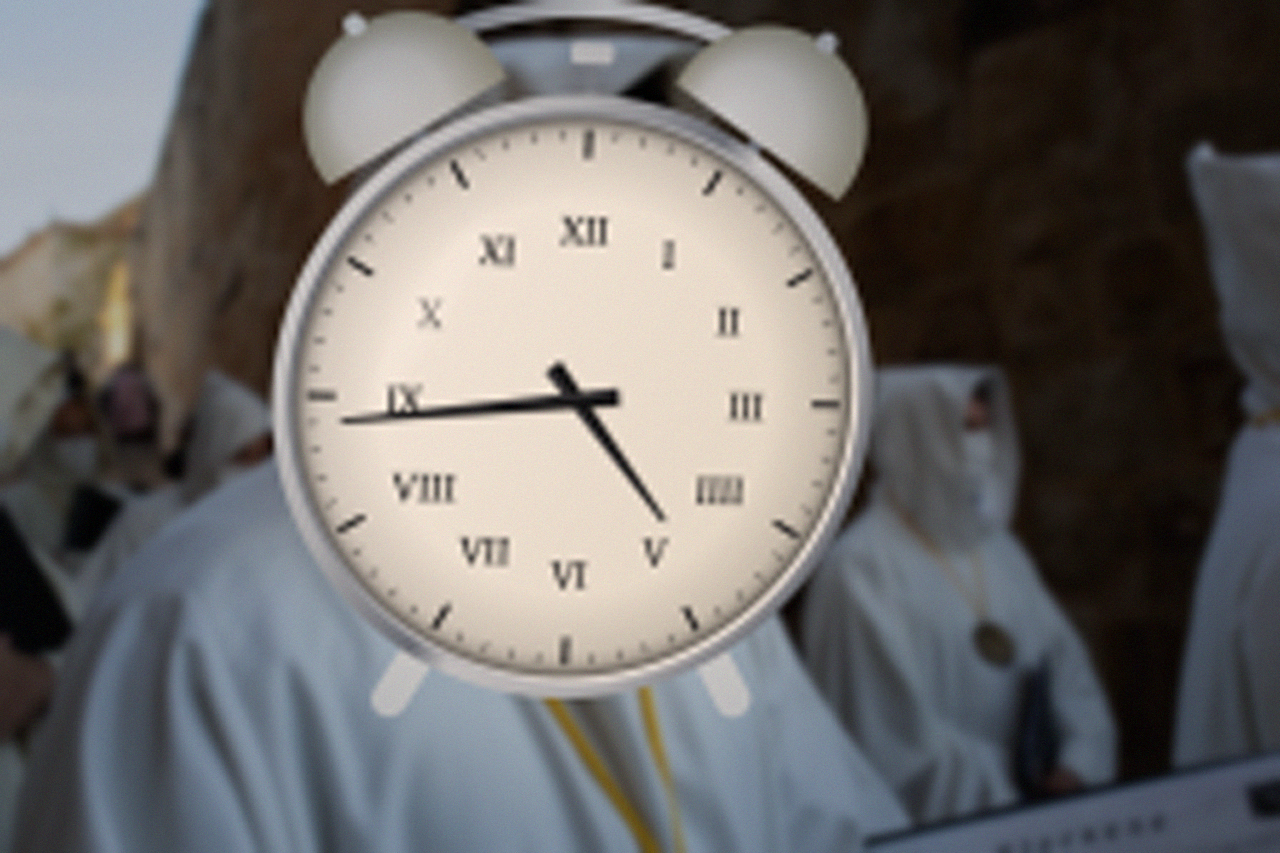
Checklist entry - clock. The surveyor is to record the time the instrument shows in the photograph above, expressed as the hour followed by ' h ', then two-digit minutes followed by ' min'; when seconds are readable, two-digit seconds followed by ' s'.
4 h 44 min
